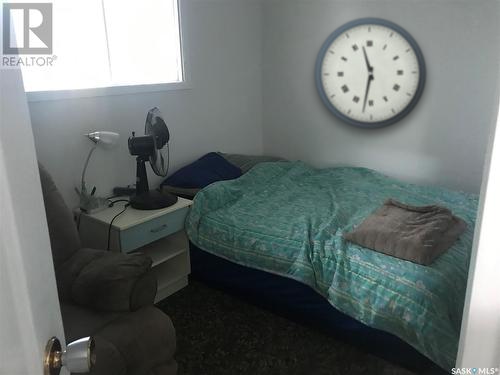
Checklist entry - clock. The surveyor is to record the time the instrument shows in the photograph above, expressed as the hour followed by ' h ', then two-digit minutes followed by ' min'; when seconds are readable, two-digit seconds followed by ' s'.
11 h 32 min
